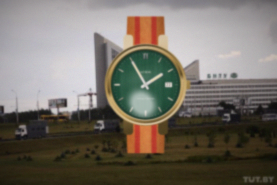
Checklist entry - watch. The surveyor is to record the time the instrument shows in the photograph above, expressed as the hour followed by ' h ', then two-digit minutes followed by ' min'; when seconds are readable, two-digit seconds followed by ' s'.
1 h 55 min
